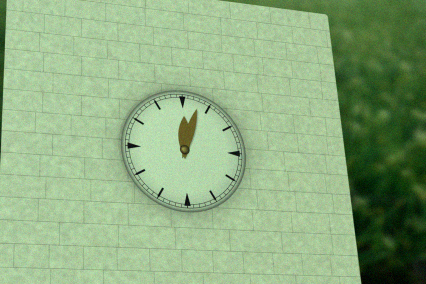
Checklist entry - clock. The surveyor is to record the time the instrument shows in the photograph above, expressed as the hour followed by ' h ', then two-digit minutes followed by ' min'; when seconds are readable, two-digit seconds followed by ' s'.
12 h 03 min
